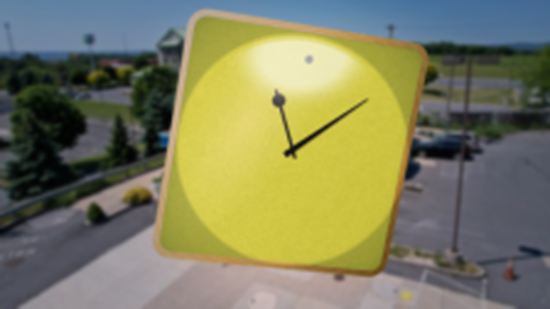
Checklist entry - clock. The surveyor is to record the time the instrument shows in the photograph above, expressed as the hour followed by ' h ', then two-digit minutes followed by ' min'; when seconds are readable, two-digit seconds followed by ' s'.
11 h 08 min
